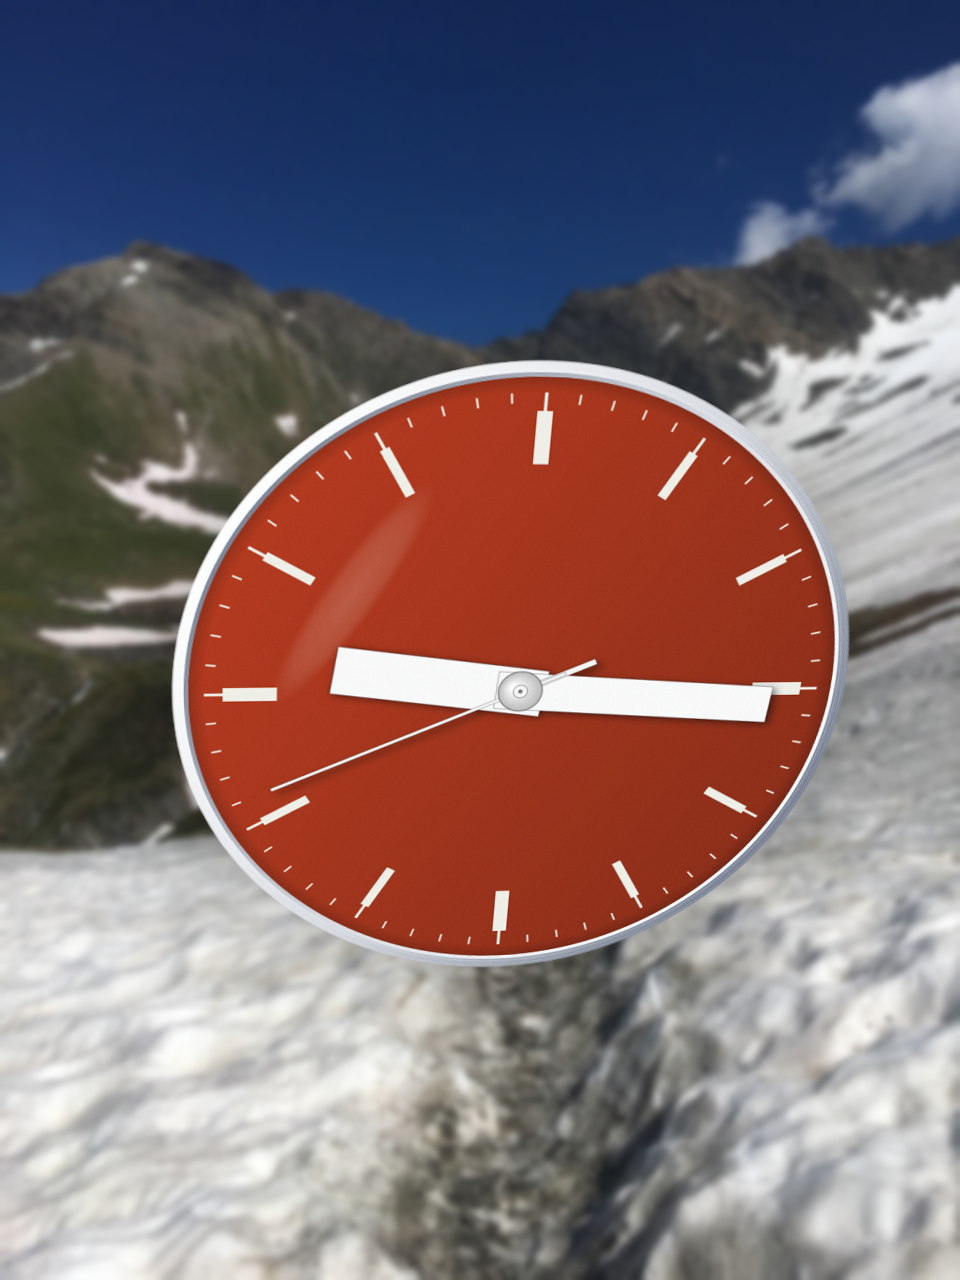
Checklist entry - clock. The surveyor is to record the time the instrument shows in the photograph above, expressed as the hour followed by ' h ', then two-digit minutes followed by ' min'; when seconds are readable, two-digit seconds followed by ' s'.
9 h 15 min 41 s
